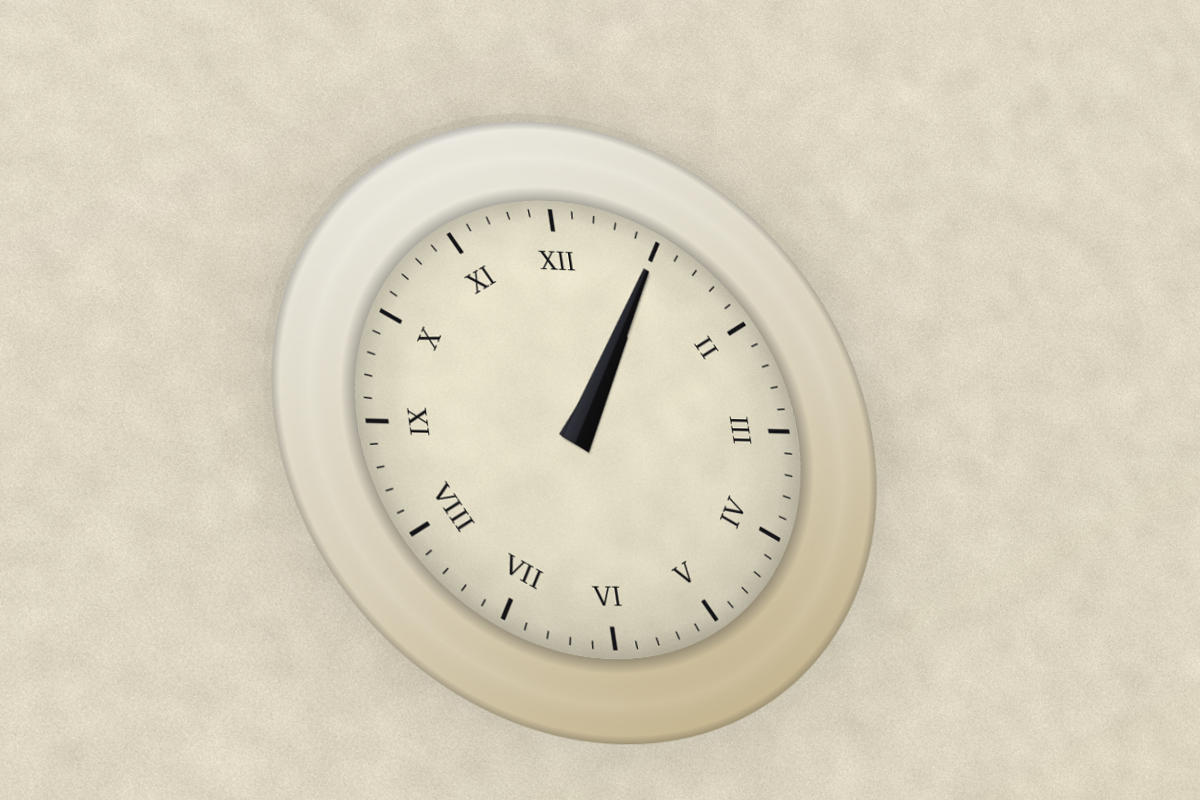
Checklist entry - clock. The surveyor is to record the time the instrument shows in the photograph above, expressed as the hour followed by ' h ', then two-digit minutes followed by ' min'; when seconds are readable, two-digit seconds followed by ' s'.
1 h 05 min
